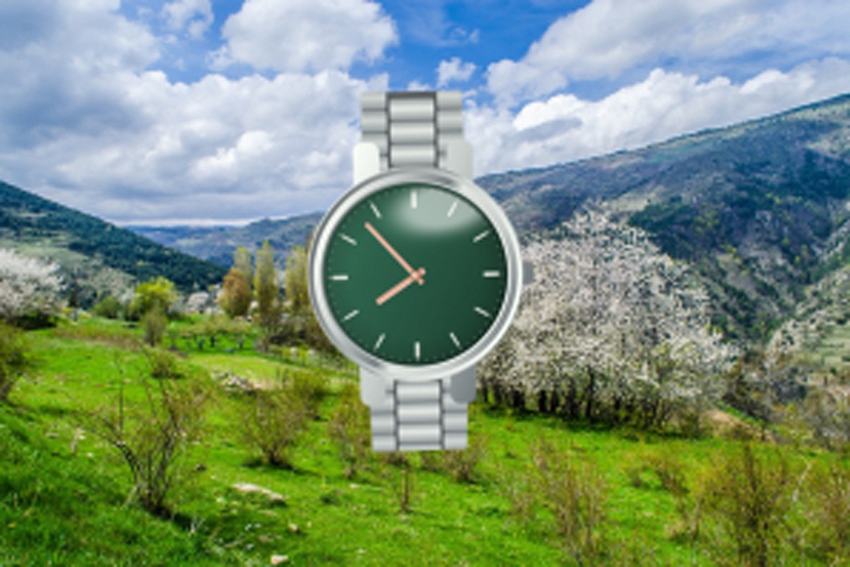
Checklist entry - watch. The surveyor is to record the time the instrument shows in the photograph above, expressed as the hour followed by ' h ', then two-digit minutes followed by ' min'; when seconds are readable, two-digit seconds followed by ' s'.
7 h 53 min
